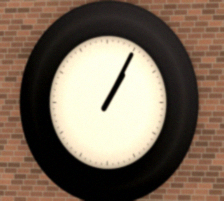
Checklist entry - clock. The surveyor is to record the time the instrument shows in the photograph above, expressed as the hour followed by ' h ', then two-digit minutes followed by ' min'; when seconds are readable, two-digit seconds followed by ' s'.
1 h 05 min
